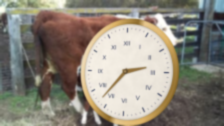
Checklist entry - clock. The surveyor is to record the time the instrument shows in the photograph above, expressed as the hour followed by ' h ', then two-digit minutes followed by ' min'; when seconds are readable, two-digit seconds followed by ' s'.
2 h 37 min
